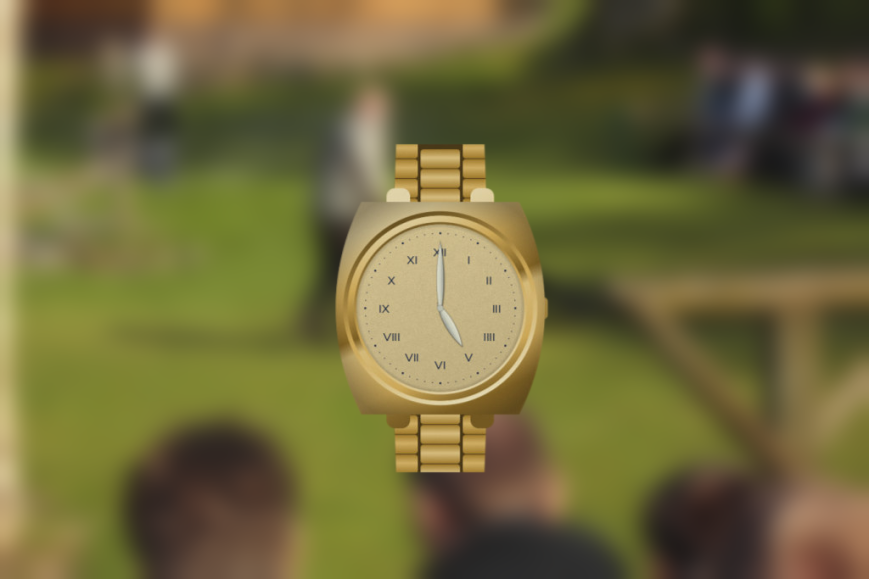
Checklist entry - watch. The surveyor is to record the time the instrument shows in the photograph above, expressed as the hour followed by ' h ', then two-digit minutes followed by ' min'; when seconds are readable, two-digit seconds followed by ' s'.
5 h 00 min
